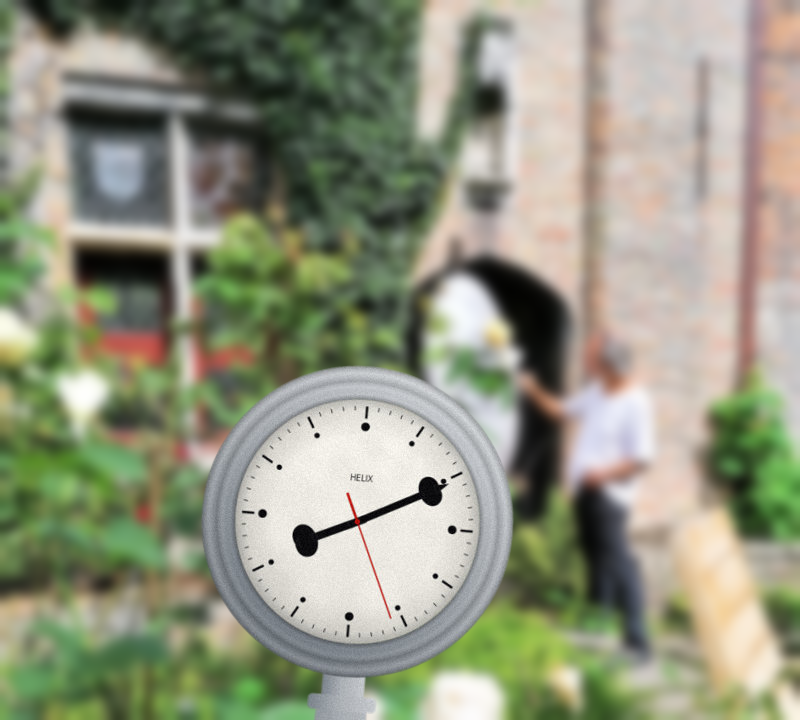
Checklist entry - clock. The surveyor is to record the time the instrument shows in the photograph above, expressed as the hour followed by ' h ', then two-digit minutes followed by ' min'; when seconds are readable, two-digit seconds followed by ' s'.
8 h 10 min 26 s
